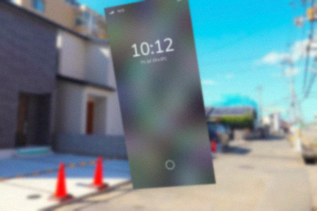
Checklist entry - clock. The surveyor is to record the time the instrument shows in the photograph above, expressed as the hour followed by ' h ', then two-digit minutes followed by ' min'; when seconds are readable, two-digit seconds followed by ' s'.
10 h 12 min
